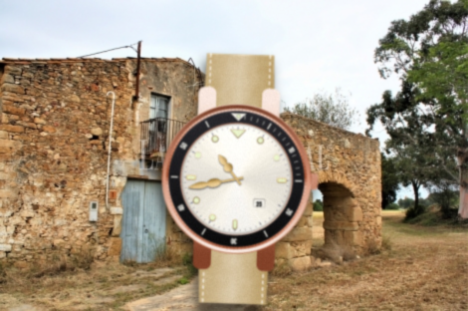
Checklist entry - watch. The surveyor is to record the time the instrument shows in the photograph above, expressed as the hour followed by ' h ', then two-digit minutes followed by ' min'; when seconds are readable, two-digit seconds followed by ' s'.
10 h 43 min
